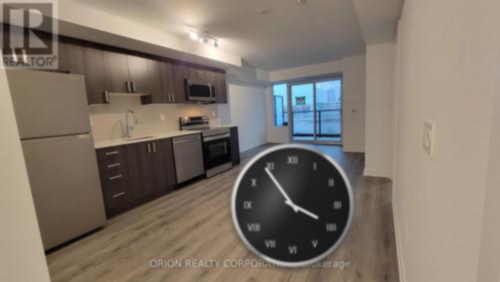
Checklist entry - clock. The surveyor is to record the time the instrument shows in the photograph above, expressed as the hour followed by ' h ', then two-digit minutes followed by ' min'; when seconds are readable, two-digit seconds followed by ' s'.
3 h 54 min
